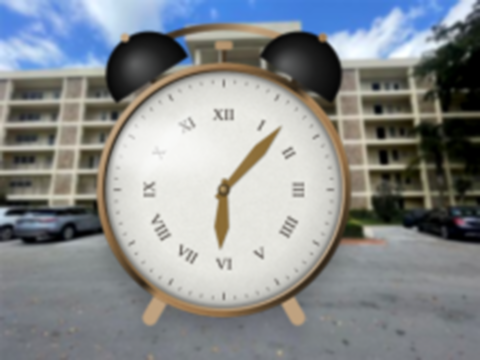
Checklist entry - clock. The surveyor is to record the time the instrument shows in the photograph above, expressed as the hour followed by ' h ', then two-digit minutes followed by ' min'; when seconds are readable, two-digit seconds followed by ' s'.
6 h 07 min
